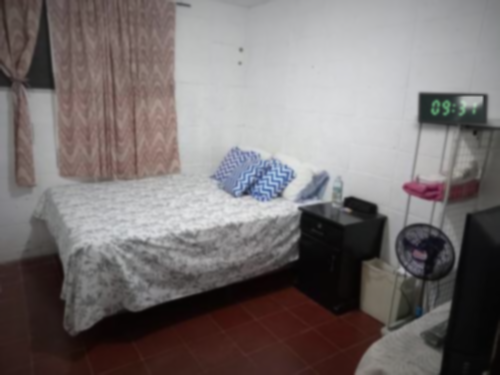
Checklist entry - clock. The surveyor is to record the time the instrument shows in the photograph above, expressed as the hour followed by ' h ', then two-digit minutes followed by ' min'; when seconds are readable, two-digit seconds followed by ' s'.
9 h 31 min
